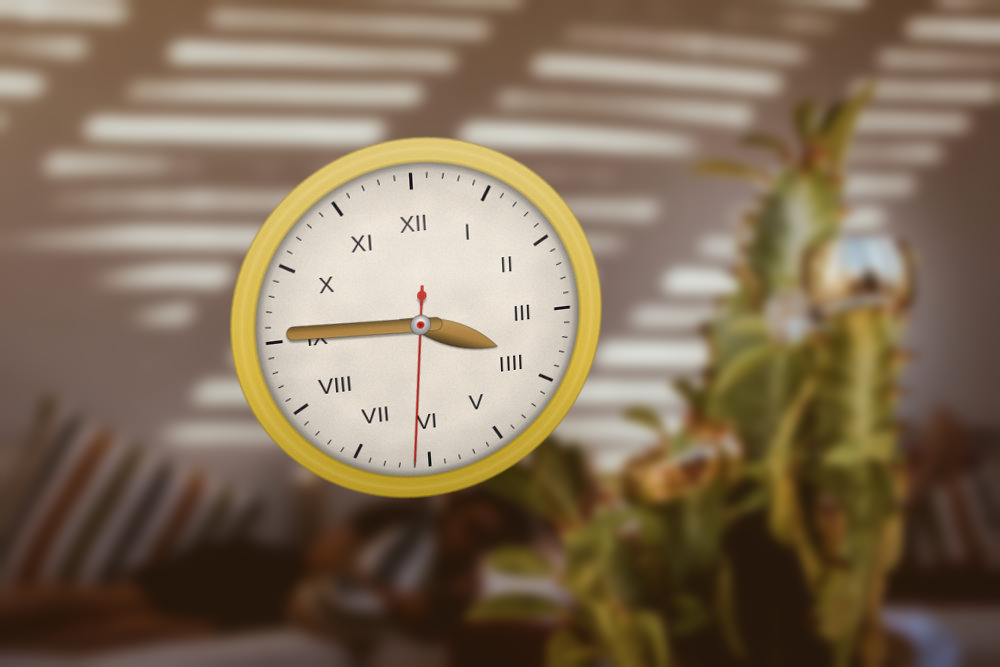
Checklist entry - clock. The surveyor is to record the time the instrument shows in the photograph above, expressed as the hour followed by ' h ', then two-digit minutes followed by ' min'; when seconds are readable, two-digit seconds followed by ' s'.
3 h 45 min 31 s
